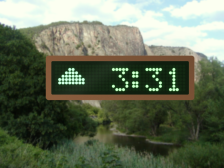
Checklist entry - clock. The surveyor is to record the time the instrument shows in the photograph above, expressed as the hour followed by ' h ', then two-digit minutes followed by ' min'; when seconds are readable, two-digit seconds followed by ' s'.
3 h 31 min
